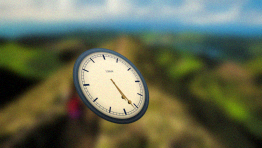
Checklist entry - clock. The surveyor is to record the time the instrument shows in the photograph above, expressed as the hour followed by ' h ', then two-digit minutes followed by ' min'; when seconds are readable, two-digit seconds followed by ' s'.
5 h 26 min
